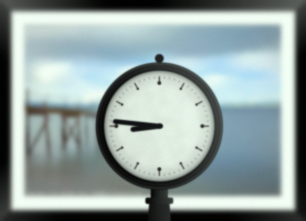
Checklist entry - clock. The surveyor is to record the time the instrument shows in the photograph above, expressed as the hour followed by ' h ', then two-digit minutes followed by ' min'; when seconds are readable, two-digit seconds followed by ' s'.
8 h 46 min
